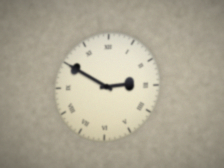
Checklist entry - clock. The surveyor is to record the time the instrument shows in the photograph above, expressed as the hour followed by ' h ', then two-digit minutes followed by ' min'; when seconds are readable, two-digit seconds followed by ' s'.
2 h 50 min
